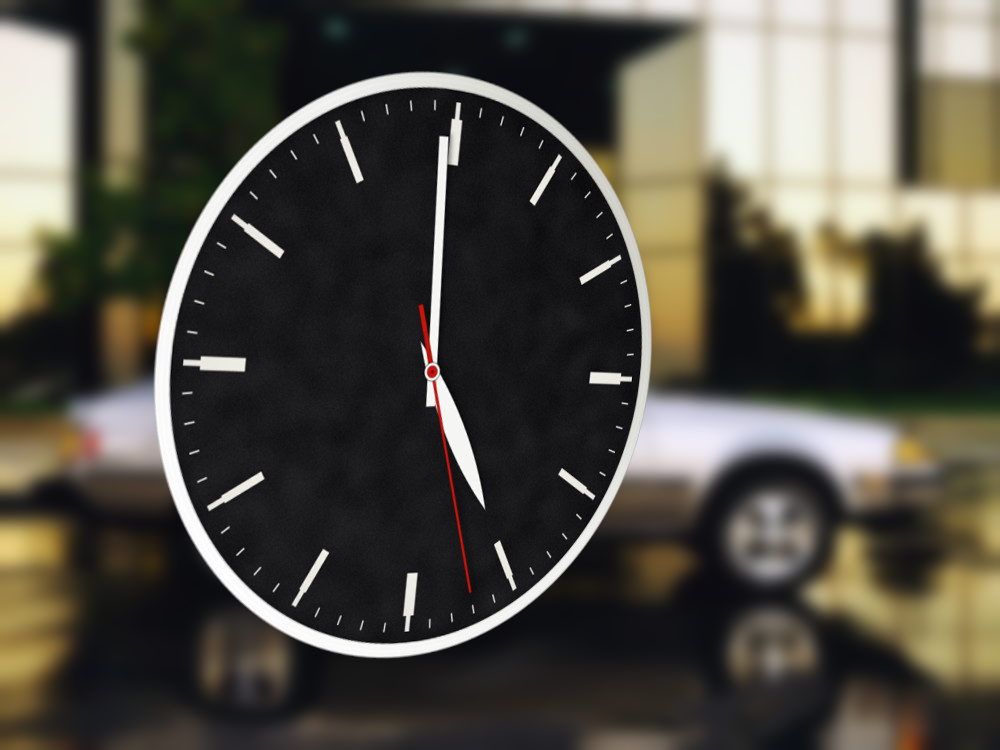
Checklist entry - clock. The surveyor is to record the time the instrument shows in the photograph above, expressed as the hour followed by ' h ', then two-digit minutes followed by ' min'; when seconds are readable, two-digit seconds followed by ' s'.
4 h 59 min 27 s
